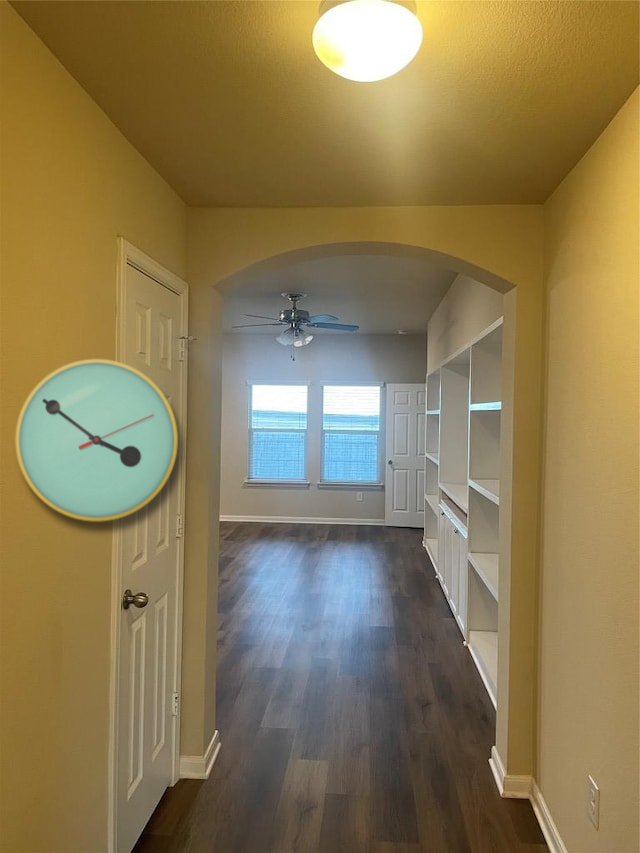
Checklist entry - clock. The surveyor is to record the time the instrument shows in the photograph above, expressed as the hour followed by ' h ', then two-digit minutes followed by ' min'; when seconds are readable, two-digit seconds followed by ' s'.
3 h 51 min 11 s
